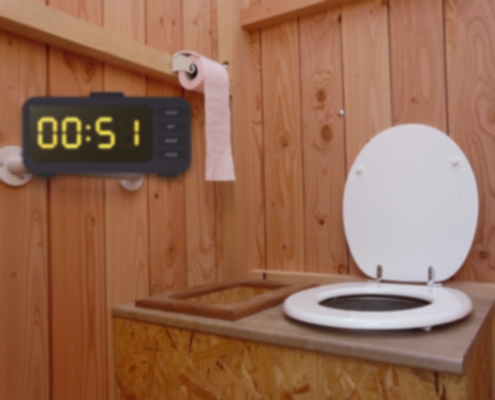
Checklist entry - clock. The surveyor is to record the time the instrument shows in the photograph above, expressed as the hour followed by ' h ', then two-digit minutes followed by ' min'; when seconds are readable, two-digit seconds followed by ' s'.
0 h 51 min
